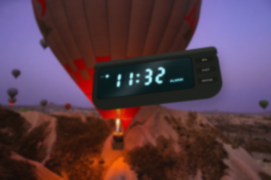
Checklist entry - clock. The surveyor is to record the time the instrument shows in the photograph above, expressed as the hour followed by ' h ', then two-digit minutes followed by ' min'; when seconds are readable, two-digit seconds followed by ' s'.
11 h 32 min
